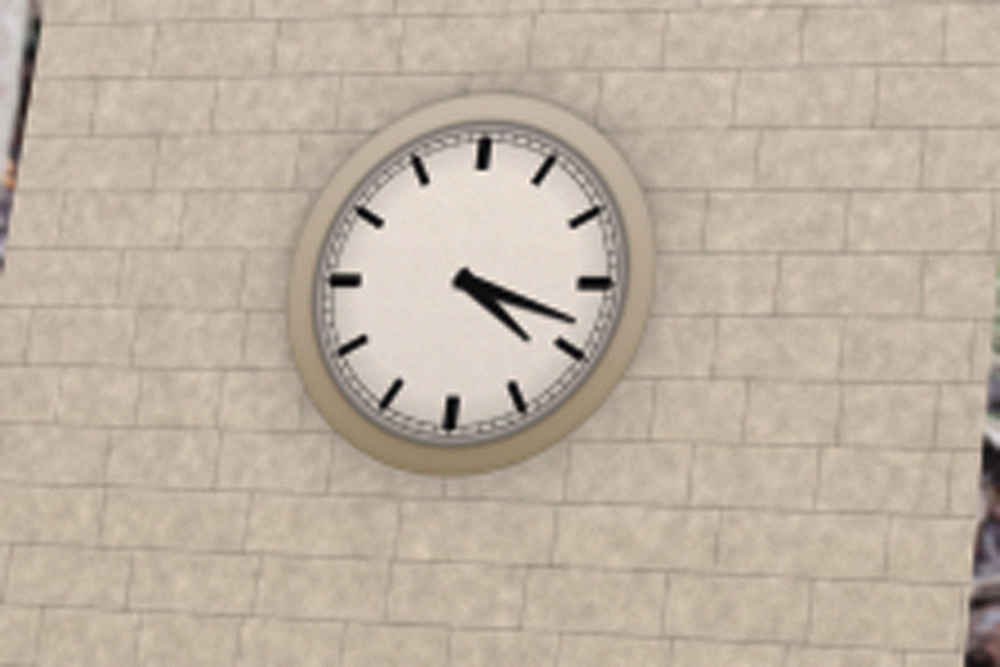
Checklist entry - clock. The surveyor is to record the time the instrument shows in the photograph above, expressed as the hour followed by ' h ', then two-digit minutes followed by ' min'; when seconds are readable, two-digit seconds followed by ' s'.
4 h 18 min
